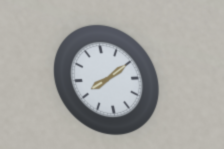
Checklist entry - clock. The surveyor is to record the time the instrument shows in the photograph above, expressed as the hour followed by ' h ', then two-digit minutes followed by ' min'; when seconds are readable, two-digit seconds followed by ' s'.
8 h 10 min
